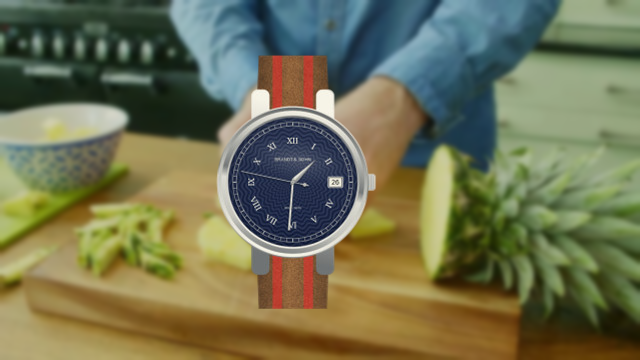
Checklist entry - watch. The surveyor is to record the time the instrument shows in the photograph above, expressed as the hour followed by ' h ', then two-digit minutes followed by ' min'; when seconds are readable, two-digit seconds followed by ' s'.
1 h 30 min 47 s
